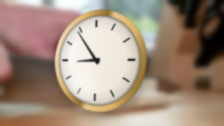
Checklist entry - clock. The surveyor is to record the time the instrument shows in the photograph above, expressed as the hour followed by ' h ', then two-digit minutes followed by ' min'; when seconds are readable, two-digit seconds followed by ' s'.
8 h 54 min
